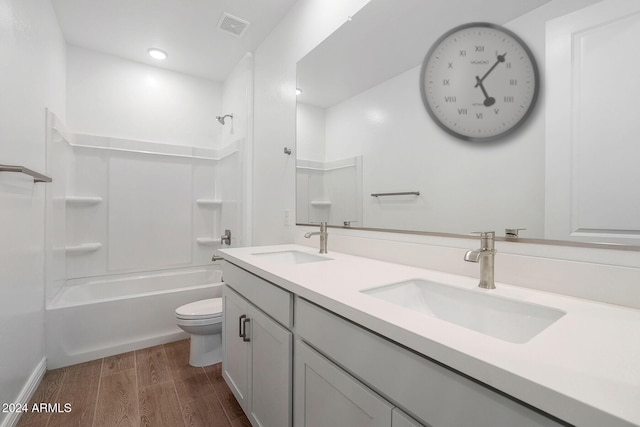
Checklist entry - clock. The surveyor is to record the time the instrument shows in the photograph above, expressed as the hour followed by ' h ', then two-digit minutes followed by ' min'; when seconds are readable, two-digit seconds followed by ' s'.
5 h 07 min
